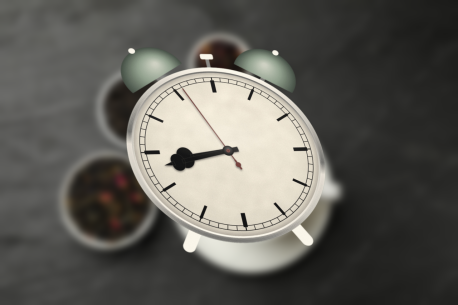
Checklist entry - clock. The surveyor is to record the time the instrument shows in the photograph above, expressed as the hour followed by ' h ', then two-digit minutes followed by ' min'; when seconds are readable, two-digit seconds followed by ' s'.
8 h 42 min 56 s
